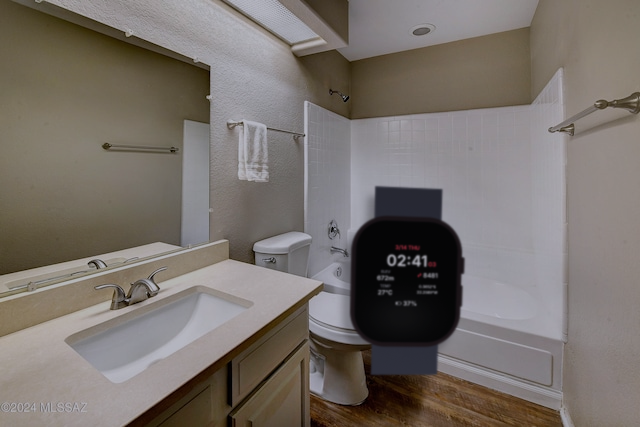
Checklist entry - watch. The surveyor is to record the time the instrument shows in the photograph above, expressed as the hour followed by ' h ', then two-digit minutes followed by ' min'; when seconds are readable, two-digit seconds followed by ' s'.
2 h 41 min
